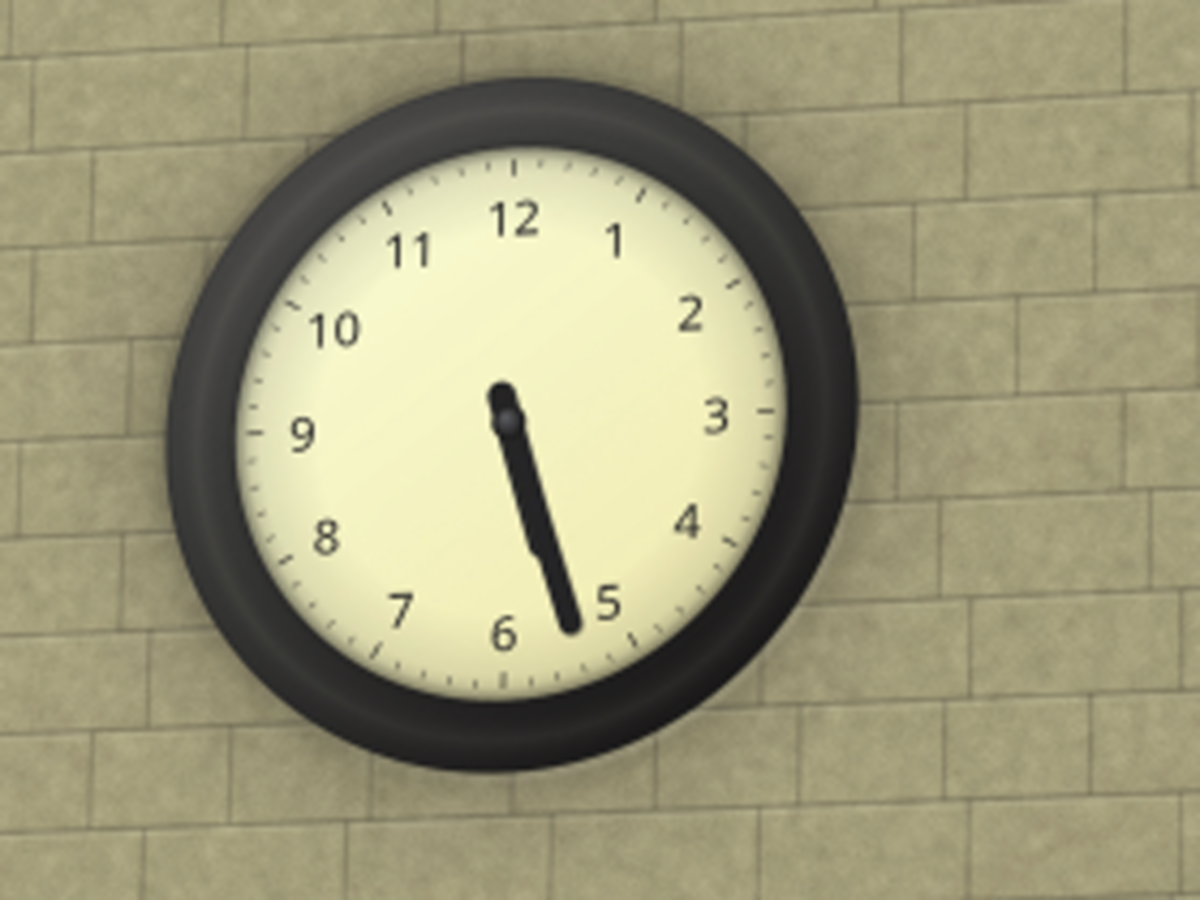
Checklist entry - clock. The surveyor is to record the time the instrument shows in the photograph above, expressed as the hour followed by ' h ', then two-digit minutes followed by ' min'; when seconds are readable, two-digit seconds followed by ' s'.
5 h 27 min
